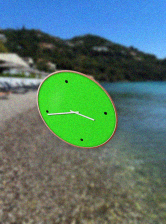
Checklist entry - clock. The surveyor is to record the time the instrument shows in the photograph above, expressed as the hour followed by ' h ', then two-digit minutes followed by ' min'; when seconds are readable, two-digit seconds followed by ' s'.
3 h 44 min
